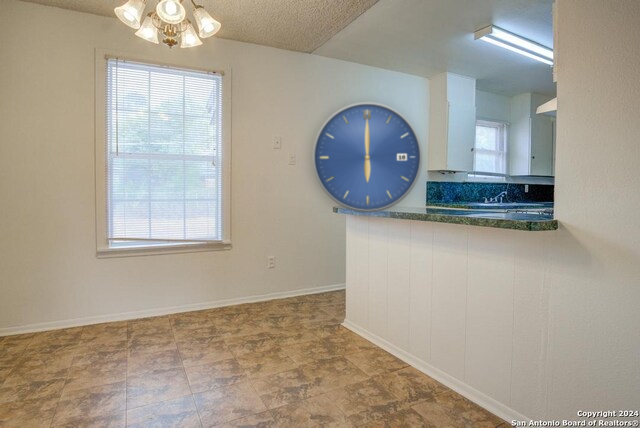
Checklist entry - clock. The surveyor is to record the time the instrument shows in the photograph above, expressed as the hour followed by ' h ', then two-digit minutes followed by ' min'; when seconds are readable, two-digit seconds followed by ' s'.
6 h 00 min
